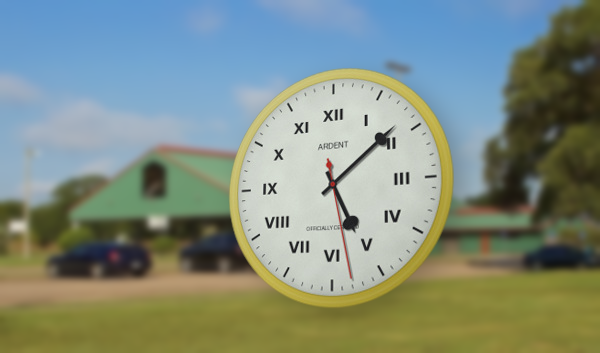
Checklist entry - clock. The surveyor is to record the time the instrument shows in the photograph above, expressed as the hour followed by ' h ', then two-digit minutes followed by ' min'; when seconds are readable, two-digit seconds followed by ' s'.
5 h 08 min 28 s
